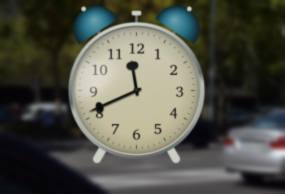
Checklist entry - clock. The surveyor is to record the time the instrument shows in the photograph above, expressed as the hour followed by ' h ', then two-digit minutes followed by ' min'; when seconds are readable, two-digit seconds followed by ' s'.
11 h 41 min
